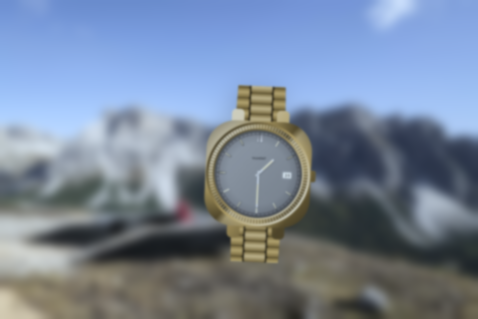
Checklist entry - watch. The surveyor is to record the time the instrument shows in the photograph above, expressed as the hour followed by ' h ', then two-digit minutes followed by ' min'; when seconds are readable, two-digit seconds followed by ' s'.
1 h 30 min
